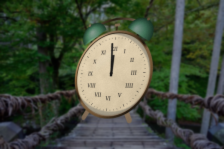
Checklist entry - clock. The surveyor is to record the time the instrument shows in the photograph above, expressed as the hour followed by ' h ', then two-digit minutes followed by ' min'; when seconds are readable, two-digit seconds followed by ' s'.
11 h 59 min
